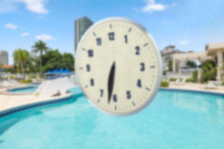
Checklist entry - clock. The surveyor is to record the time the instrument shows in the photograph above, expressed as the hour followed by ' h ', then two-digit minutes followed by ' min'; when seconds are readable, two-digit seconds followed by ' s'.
6 h 32 min
